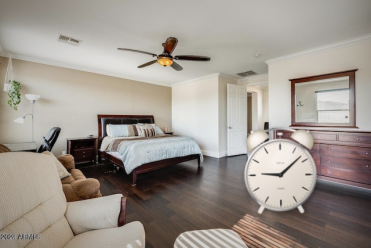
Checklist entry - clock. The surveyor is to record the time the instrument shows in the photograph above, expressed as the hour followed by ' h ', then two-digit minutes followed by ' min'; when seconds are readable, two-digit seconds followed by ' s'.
9 h 08 min
